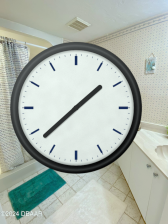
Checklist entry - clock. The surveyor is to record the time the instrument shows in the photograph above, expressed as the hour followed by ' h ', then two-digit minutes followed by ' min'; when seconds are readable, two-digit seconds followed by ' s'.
1 h 38 min
